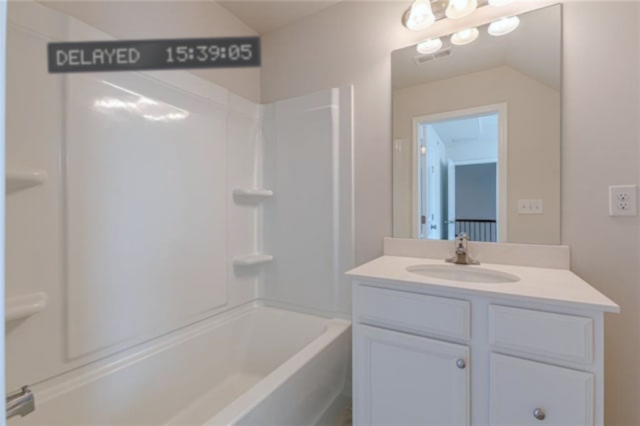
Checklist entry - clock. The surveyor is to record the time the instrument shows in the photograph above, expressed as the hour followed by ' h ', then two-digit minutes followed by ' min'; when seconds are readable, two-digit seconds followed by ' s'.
15 h 39 min 05 s
